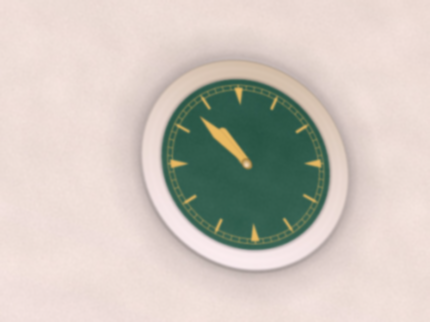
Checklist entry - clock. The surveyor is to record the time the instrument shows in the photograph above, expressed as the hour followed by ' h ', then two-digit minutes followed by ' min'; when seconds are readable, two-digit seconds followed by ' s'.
10 h 53 min
